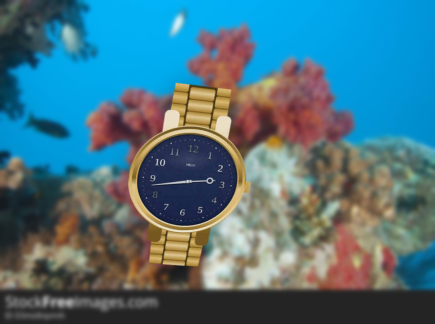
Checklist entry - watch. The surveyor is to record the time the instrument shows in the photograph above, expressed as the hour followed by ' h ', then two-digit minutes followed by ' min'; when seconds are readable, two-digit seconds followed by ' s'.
2 h 43 min
